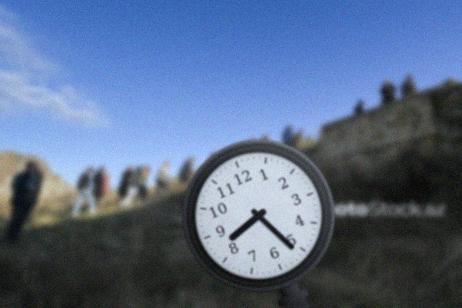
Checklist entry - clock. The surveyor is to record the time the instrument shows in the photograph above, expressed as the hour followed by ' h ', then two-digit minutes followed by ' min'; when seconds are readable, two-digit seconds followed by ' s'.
8 h 26 min
